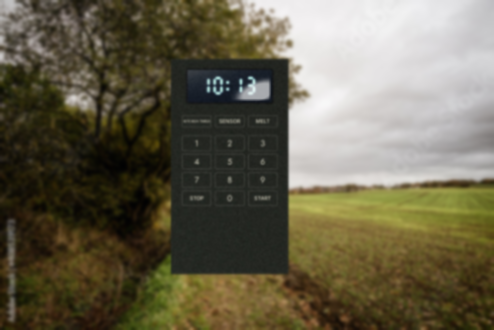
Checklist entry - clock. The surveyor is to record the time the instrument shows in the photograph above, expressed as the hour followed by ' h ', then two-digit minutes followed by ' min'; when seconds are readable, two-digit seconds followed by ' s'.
10 h 13 min
